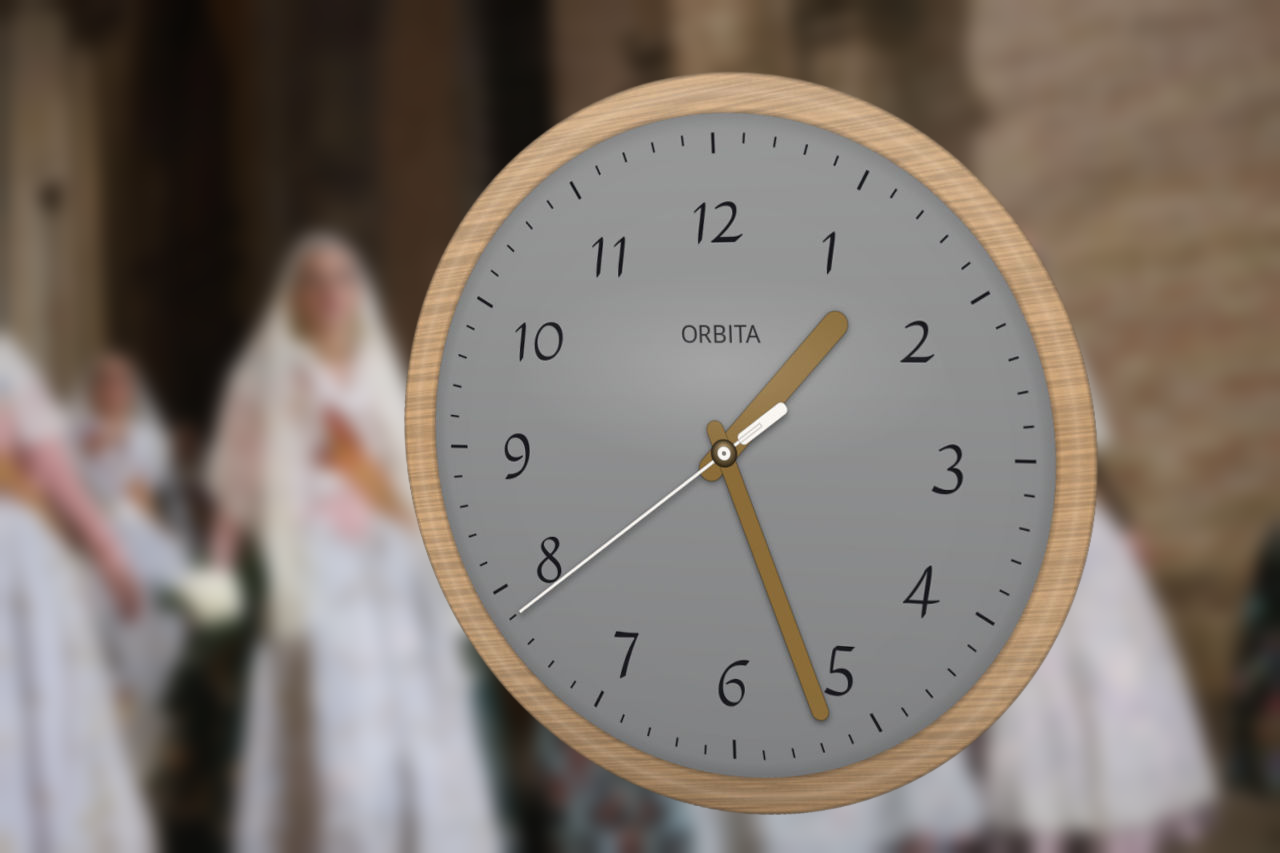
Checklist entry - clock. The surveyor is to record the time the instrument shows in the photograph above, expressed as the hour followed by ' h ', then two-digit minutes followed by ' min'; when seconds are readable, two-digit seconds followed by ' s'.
1 h 26 min 39 s
